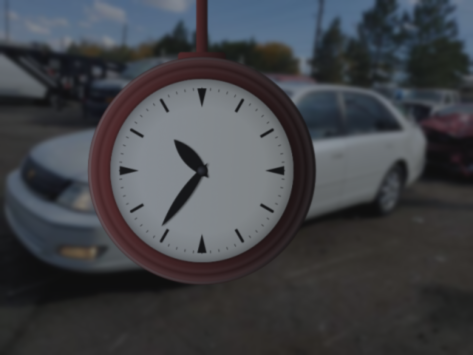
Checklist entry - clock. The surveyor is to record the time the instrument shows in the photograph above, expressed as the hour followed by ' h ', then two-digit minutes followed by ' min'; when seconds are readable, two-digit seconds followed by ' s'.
10 h 36 min
